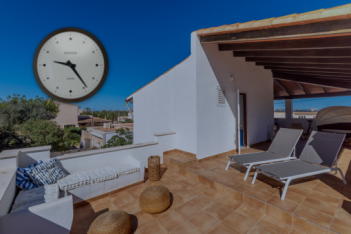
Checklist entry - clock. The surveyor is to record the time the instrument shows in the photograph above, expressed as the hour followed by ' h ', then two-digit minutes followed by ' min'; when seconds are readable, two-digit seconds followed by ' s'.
9 h 24 min
